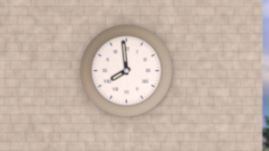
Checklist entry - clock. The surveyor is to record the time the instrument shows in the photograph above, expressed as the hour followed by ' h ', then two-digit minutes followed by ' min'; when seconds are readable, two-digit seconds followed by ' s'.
7 h 59 min
